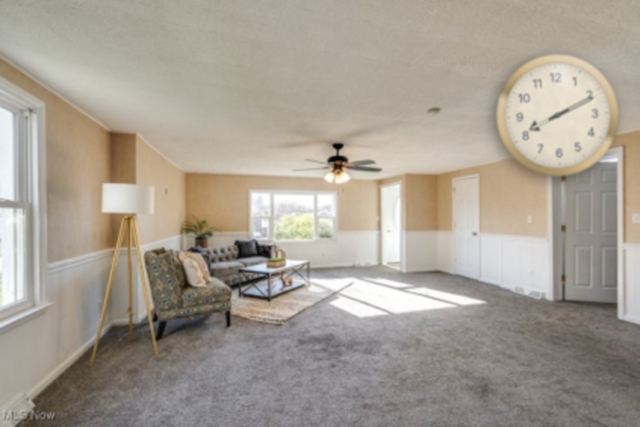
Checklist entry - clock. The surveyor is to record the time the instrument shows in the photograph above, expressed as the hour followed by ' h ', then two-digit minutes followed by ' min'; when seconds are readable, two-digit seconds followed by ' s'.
8 h 11 min
